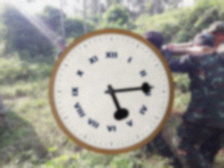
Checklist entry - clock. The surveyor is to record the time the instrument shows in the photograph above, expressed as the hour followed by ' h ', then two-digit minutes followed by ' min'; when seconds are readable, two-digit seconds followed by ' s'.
5 h 14 min
